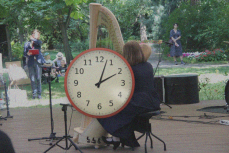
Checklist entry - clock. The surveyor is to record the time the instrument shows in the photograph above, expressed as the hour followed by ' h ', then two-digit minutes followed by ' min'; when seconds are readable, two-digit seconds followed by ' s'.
2 h 03 min
